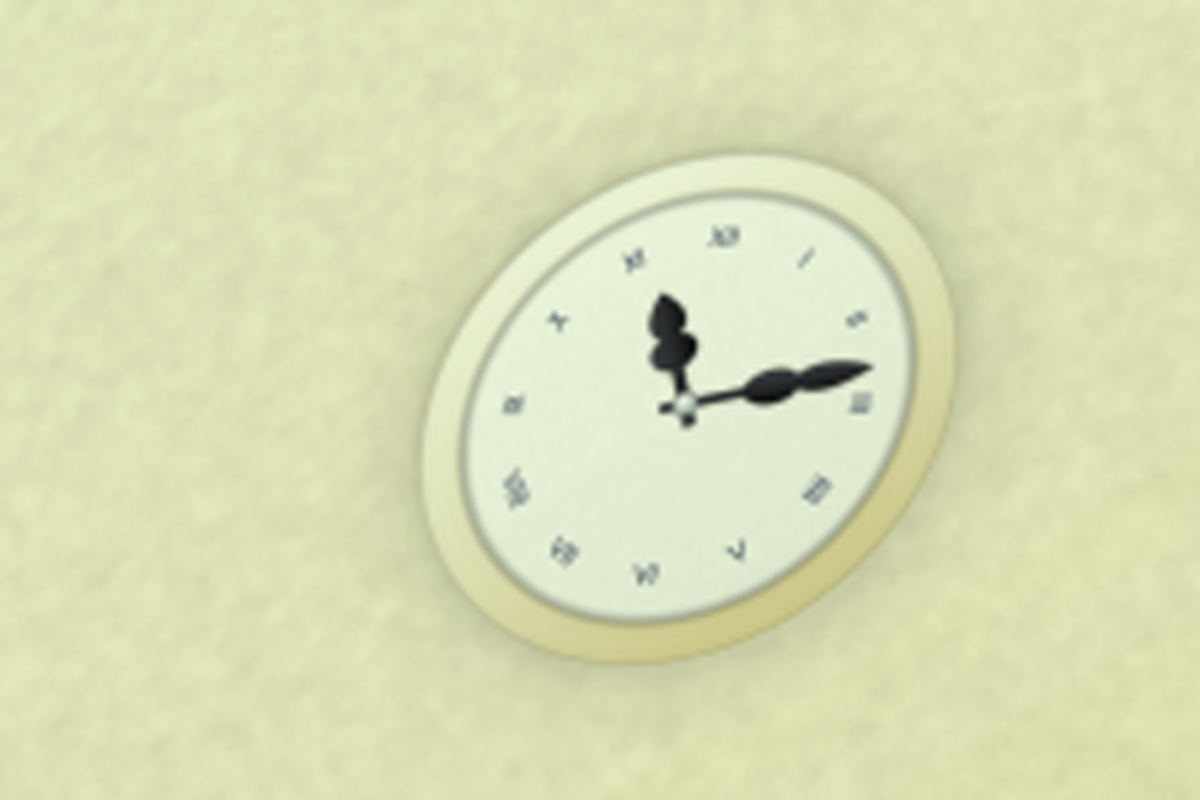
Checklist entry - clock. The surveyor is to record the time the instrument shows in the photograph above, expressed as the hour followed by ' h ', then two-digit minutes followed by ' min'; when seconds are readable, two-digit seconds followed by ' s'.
11 h 13 min
